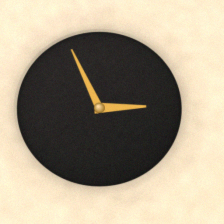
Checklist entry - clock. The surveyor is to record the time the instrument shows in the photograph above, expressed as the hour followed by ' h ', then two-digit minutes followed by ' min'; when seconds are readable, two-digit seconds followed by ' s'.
2 h 56 min
